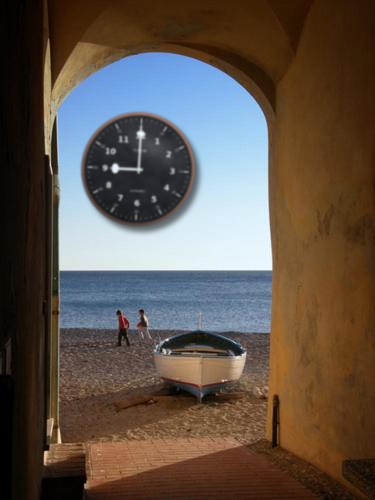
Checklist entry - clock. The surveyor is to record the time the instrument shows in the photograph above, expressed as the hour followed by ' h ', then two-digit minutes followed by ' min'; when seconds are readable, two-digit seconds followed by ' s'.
9 h 00 min
